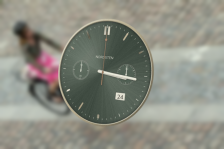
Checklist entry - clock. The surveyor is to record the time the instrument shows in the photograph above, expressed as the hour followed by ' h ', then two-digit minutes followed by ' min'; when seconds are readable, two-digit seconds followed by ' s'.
3 h 16 min
